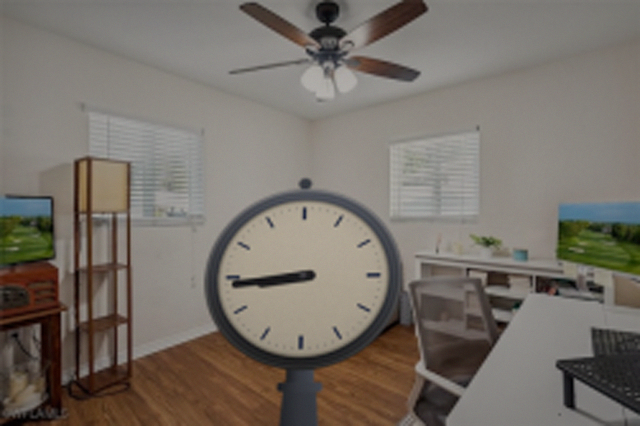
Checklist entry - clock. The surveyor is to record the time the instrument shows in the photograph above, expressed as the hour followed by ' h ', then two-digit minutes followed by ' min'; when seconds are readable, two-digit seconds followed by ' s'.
8 h 44 min
